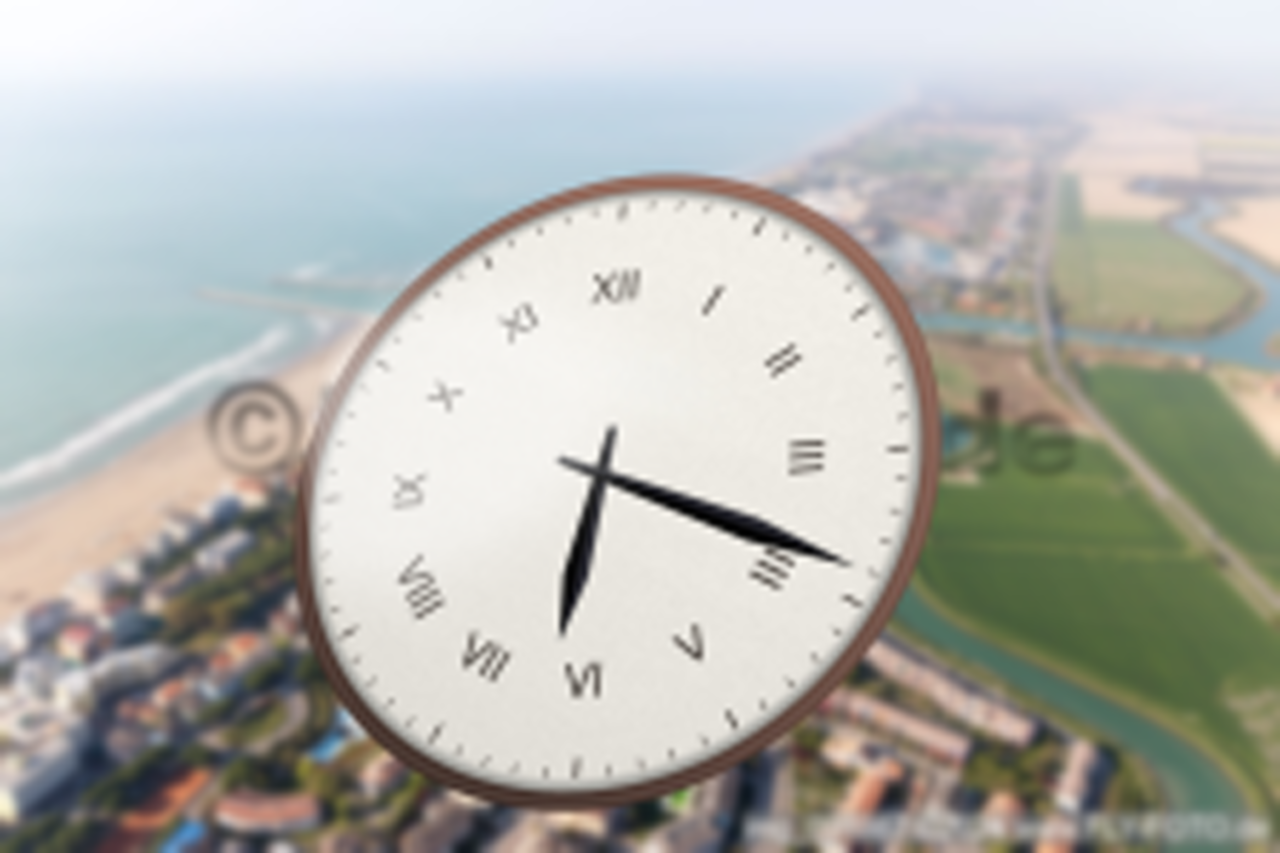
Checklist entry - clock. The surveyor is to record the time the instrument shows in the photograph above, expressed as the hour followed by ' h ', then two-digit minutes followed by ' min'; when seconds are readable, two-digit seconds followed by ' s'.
6 h 19 min
